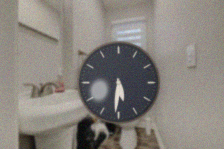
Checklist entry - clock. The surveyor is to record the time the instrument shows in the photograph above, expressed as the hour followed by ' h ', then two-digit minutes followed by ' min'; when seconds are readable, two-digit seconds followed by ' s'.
5 h 31 min
